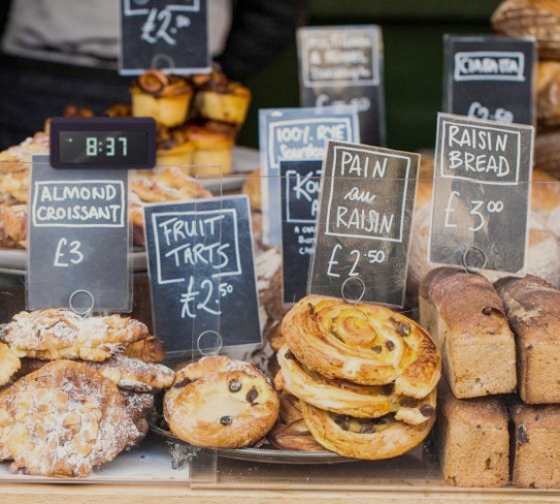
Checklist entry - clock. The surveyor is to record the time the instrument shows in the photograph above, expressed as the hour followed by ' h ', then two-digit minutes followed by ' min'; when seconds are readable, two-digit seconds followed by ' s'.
8 h 37 min
